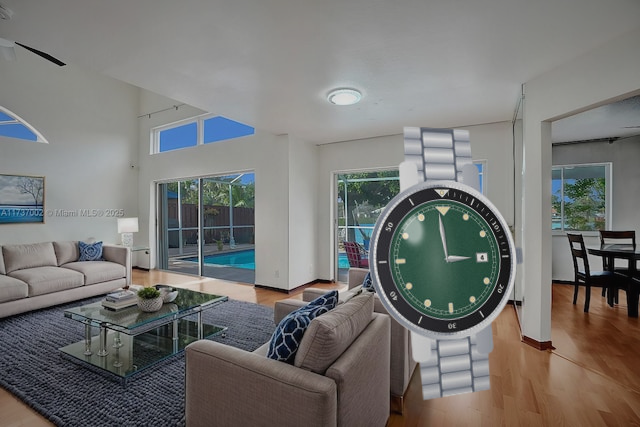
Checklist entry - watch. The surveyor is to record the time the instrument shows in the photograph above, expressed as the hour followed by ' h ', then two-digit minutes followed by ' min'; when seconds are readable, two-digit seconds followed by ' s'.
2 h 59 min
